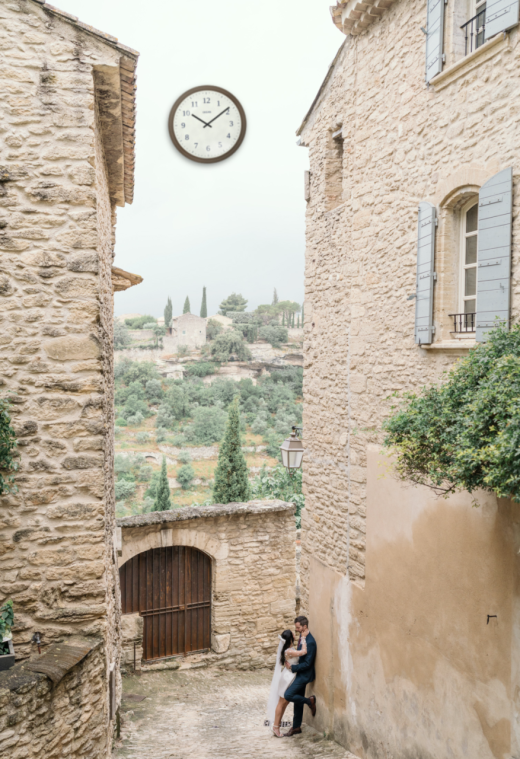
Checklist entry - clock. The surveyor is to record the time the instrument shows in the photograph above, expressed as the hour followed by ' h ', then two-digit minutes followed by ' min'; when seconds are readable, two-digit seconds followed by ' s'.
10 h 09 min
